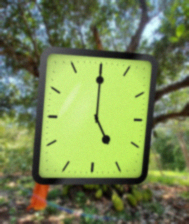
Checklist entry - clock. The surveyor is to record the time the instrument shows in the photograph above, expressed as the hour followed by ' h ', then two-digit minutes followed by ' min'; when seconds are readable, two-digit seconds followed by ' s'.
5 h 00 min
